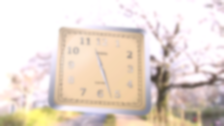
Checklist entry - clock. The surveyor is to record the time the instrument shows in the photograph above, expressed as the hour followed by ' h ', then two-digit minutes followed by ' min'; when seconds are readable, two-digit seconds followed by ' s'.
11 h 27 min
